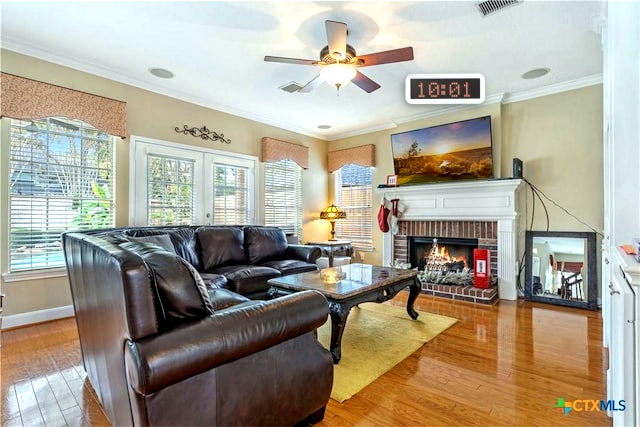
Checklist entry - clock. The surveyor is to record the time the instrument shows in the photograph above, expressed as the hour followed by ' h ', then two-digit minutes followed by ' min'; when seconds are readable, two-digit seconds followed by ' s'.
10 h 01 min
